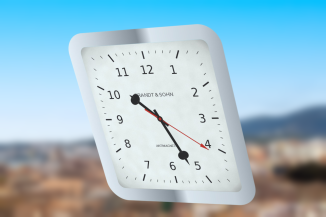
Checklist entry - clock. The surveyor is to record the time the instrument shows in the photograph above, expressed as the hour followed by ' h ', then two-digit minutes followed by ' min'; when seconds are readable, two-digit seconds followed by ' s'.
10 h 26 min 21 s
